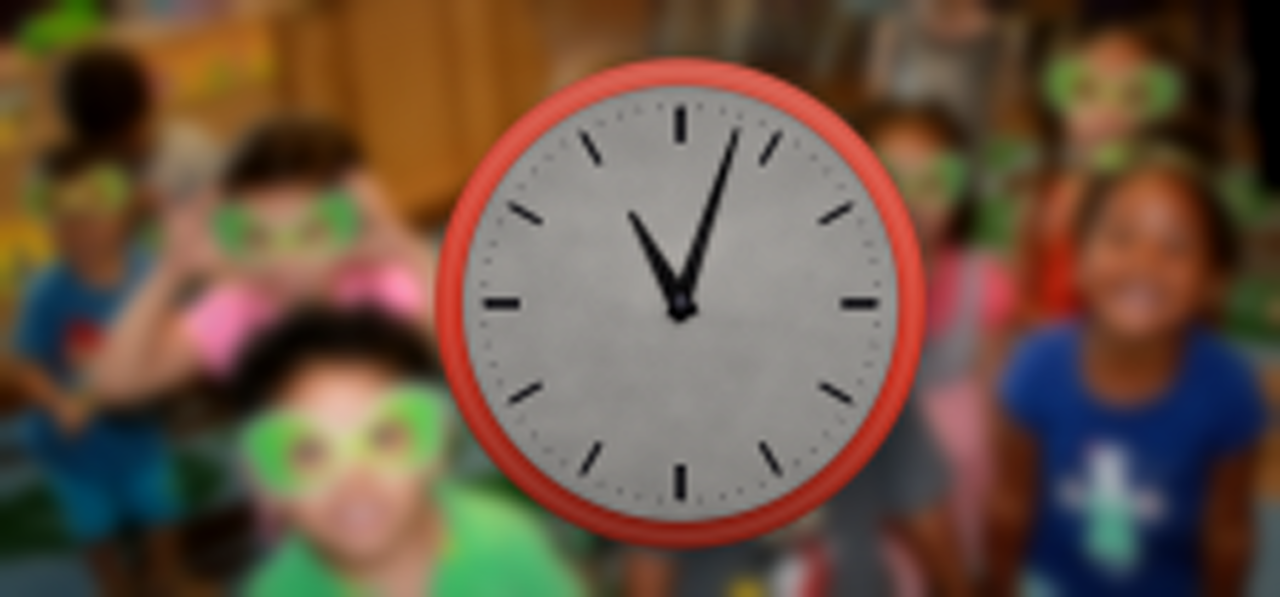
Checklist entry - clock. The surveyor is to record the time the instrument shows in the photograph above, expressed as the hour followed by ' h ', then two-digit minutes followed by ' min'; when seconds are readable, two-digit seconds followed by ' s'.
11 h 03 min
